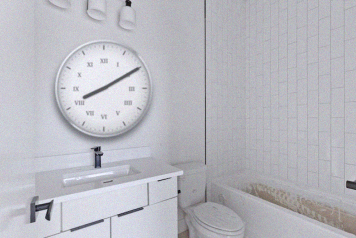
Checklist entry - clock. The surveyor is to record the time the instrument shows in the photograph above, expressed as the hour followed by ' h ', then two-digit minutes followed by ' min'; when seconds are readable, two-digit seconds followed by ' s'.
8 h 10 min
